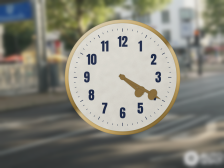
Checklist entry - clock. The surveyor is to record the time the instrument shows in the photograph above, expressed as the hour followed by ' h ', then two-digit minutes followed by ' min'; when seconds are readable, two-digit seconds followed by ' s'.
4 h 20 min
